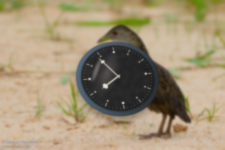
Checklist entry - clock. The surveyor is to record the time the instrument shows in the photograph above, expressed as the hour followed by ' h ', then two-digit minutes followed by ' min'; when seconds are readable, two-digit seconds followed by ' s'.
7 h 54 min
